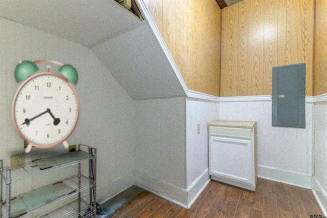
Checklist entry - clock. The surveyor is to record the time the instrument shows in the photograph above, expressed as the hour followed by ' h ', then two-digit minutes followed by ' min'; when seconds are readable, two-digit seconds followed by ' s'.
4 h 41 min
